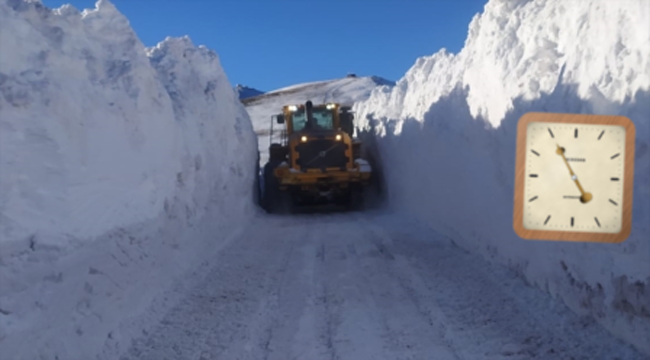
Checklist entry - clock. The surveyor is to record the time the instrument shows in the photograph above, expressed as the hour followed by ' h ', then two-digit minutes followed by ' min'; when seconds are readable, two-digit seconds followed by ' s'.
4 h 55 min
